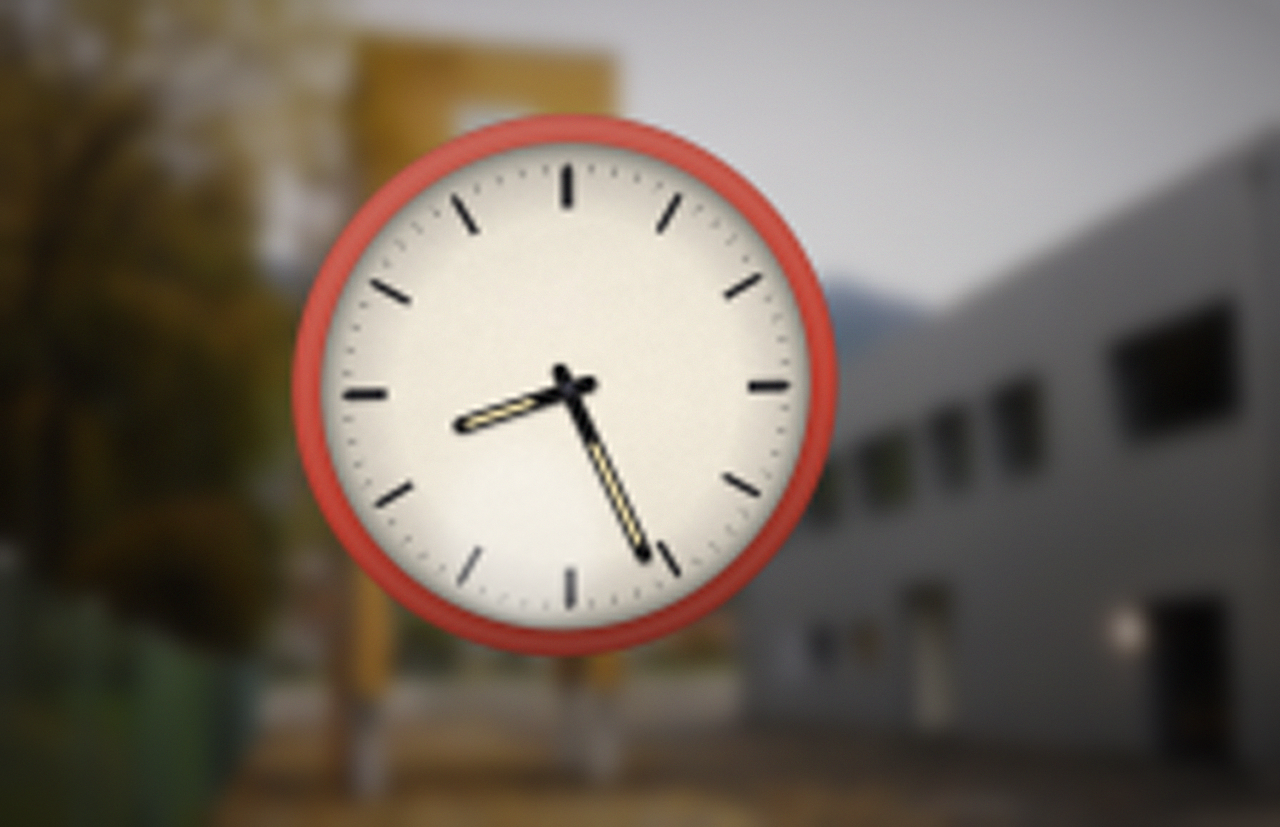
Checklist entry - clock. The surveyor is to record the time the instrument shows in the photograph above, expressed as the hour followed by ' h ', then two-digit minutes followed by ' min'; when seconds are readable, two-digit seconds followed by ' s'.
8 h 26 min
